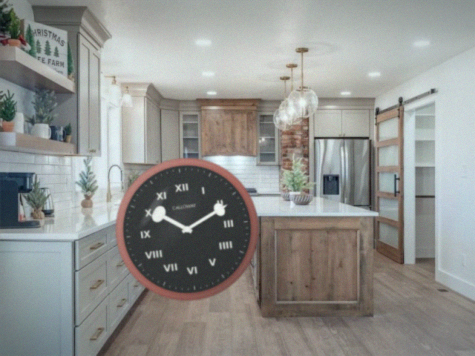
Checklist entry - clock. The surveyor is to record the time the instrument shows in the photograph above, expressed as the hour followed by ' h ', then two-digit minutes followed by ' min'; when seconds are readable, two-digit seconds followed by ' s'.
10 h 11 min
